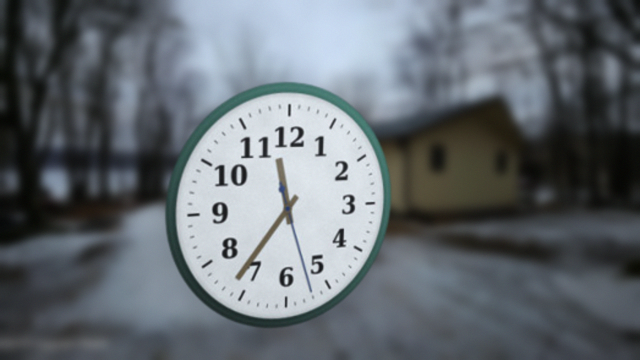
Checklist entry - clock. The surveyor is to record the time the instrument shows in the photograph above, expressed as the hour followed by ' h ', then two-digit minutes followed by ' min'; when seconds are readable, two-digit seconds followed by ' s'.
11 h 36 min 27 s
